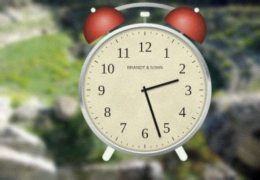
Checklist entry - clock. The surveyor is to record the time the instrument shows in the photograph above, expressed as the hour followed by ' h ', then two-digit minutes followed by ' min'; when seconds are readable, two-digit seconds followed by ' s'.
2 h 27 min
